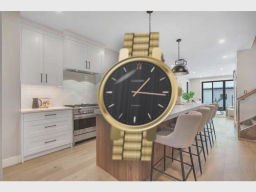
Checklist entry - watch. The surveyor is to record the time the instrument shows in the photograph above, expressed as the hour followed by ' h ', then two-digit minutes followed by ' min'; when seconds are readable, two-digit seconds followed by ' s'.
1 h 16 min
